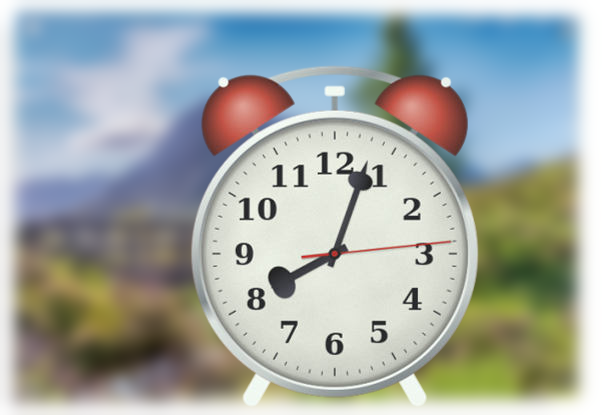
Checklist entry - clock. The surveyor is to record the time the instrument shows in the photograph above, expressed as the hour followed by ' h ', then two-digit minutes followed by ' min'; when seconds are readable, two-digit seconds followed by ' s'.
8 h 03 min 14 s
